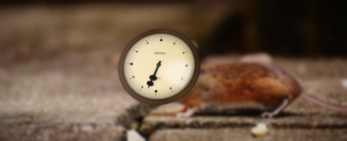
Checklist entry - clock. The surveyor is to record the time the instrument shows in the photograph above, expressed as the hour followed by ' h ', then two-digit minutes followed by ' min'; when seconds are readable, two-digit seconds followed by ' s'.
6 h 33 min
